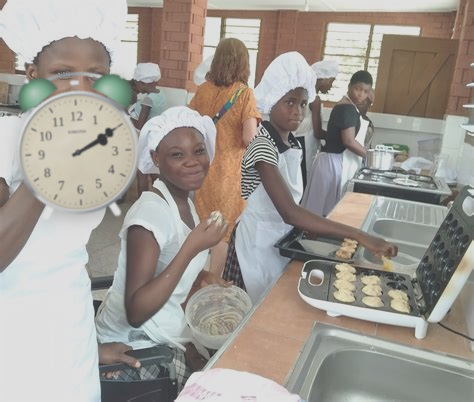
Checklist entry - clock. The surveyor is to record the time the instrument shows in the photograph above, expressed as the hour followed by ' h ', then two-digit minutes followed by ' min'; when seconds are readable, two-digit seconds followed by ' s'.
2 h 10 min
